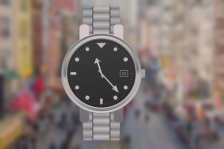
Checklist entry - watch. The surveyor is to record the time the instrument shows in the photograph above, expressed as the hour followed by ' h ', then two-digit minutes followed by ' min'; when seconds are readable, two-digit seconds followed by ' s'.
11 h 23 min
